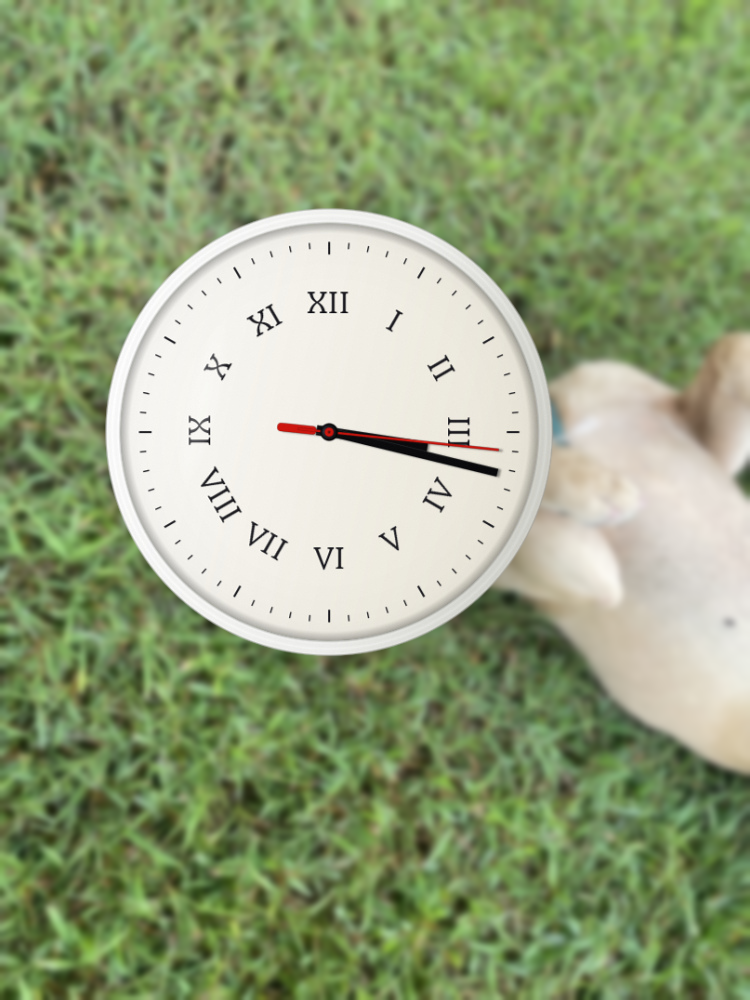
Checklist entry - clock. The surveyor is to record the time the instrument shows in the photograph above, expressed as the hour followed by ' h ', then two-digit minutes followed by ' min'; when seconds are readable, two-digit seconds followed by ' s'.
3 h 17 min 16 s
